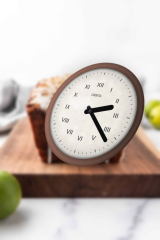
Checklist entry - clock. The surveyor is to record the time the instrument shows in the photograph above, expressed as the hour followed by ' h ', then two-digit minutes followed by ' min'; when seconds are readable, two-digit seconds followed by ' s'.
2 h 22 min
